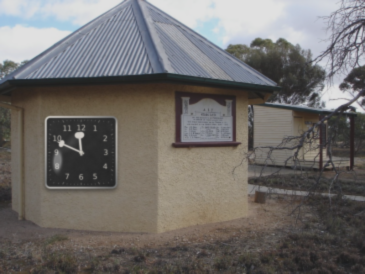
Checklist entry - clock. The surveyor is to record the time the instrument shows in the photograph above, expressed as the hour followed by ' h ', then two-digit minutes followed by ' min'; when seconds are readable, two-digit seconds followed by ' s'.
11 h 49 min
